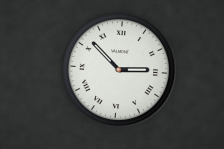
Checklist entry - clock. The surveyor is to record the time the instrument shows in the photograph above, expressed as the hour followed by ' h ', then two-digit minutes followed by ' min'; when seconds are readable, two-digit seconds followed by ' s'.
2 h 52 min
